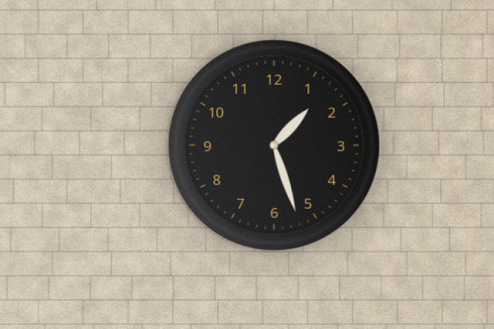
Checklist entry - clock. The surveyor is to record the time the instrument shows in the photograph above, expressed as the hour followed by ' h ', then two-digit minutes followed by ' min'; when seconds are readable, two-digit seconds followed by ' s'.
1 h 27 min
